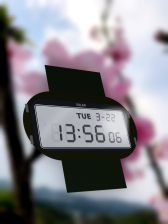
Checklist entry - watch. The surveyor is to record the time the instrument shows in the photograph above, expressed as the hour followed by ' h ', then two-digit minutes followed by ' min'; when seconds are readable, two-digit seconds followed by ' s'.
13 h 56 min 06 s
